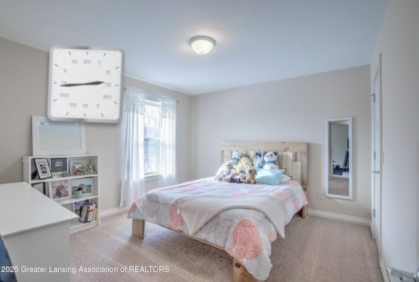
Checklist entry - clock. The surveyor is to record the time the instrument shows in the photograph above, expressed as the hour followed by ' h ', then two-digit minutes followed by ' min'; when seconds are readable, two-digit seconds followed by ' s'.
2 h 44 min
